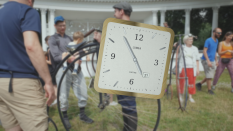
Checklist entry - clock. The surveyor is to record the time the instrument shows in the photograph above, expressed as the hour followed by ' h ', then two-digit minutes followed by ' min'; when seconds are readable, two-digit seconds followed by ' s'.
4 h 54 min
